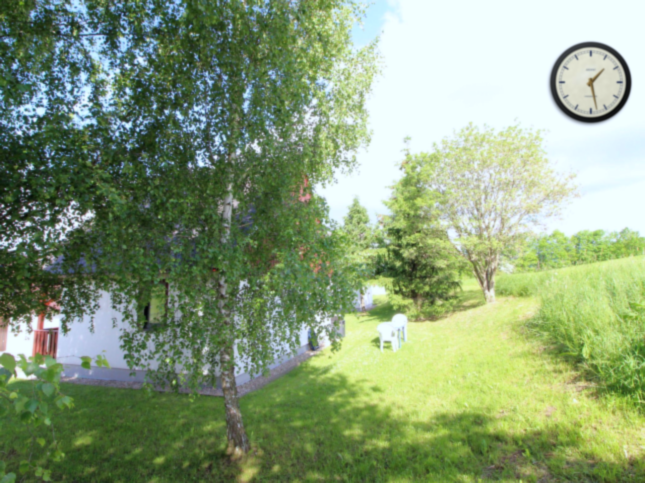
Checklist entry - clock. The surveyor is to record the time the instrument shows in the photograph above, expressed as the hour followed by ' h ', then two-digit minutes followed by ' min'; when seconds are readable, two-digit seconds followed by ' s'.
1 h 28 min
